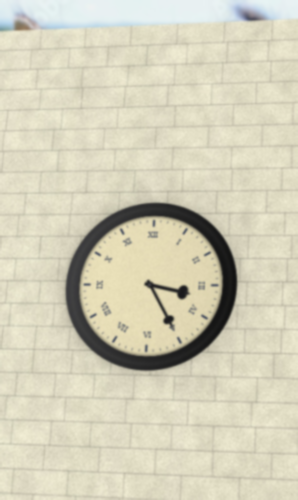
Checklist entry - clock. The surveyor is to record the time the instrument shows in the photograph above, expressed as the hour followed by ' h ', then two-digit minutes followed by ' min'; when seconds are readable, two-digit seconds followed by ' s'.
3 h 25 min
